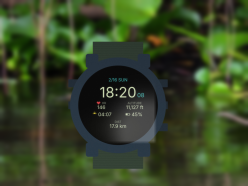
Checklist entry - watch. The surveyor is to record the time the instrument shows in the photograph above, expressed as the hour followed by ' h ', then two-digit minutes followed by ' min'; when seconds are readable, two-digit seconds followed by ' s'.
18 h 20 min
